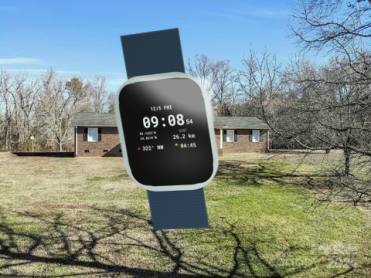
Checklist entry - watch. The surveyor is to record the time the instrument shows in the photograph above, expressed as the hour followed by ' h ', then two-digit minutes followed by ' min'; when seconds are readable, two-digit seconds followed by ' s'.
9 h 08 min
